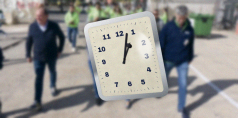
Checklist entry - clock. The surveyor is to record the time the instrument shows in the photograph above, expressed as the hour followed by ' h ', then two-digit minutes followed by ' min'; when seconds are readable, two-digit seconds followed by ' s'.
1 h 03 min
